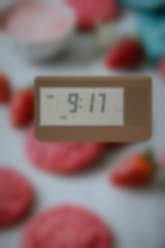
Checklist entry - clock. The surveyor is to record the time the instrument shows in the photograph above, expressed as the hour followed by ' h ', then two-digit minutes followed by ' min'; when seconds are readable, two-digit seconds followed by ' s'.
9 h 17 min
